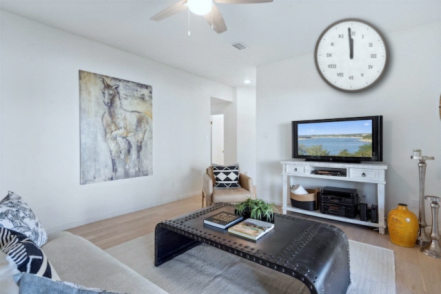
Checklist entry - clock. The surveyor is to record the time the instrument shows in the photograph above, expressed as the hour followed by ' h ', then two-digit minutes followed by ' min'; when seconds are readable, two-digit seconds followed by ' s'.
11 h 59 min
